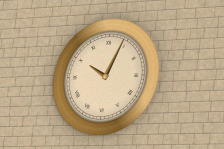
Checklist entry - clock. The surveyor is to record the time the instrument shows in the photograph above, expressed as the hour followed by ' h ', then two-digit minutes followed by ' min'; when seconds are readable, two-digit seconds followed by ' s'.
10 h 04 min
